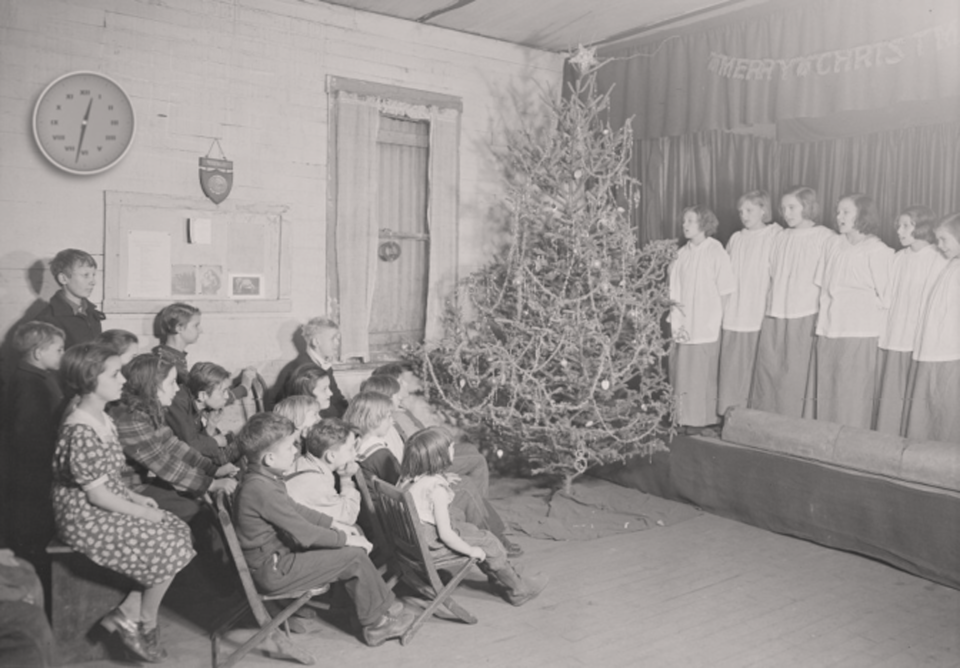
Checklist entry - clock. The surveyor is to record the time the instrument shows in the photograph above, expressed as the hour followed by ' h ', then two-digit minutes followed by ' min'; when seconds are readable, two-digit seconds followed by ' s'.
12 h 32 min
